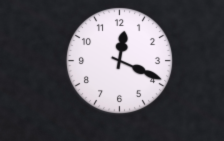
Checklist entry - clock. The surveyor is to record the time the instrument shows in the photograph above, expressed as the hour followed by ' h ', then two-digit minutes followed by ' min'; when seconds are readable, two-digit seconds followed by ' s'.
12 h 19 min
